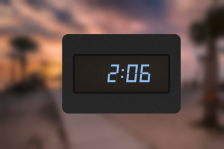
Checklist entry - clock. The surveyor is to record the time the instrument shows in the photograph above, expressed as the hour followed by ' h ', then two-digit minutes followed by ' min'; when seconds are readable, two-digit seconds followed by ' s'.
2 h 06 min
